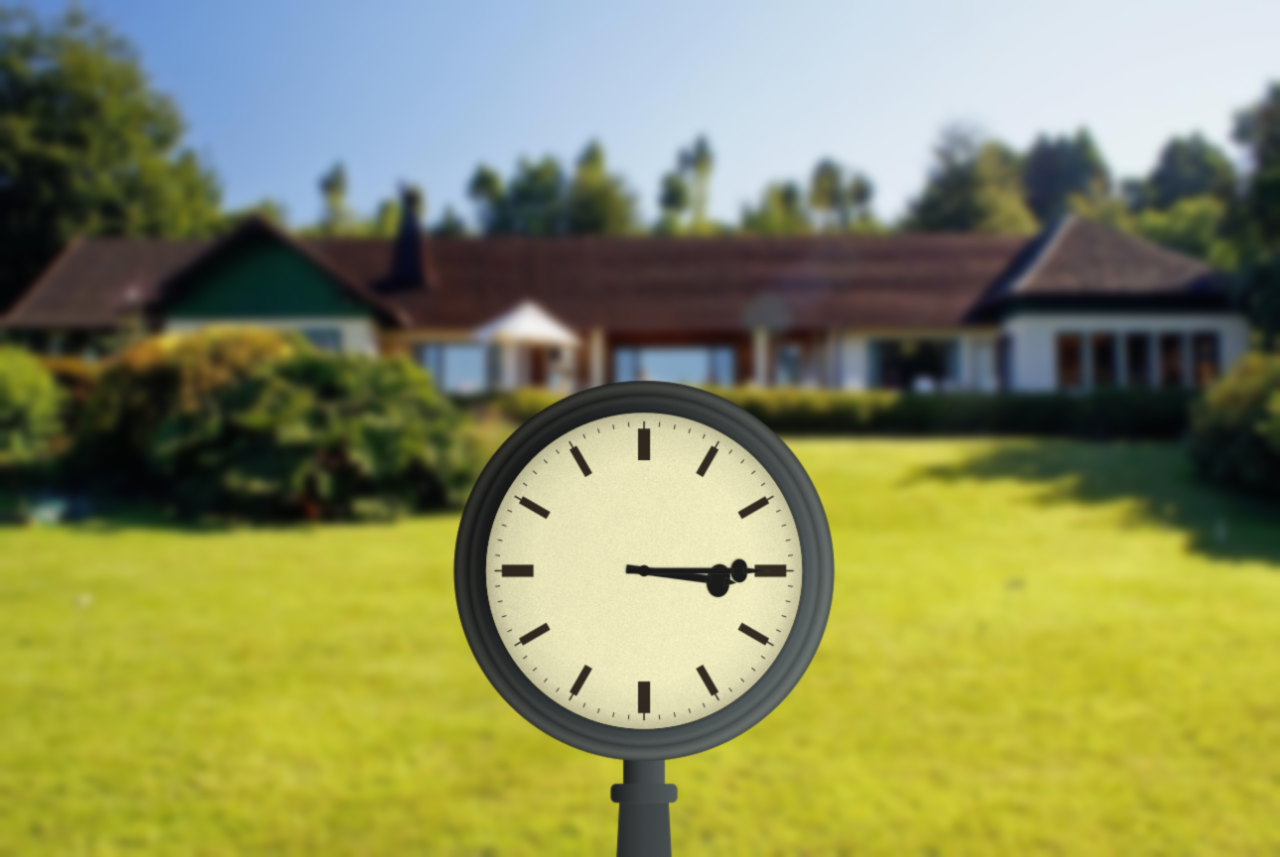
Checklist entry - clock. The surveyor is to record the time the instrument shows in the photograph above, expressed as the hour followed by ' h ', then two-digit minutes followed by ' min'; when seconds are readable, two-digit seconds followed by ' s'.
3 h 15 min
